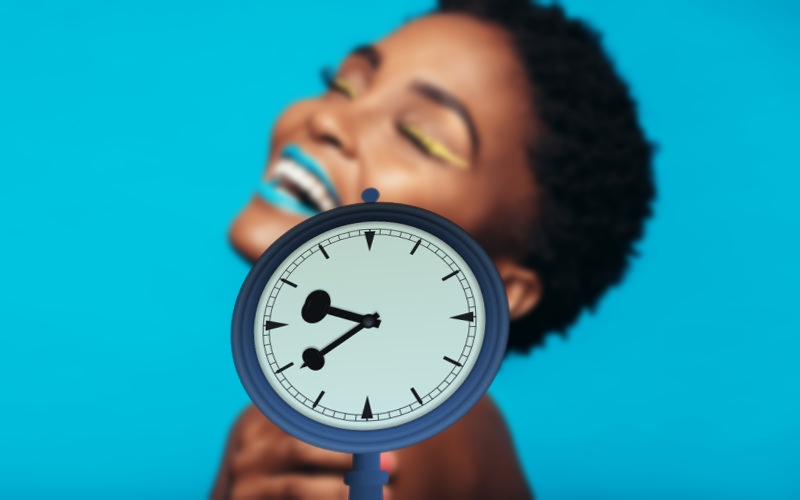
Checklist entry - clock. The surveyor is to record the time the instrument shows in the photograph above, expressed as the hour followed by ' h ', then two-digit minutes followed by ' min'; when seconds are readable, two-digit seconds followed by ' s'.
9 h 39 min
